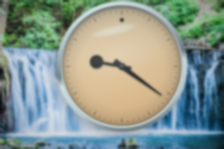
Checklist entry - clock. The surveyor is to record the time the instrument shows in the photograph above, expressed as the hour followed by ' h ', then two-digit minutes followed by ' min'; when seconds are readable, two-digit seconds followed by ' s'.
9 h 21 min
